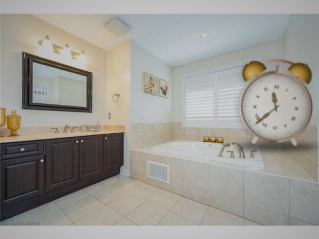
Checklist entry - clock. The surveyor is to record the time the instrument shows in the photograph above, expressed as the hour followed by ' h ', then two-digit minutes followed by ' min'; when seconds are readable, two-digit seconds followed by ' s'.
11 h 38 min
